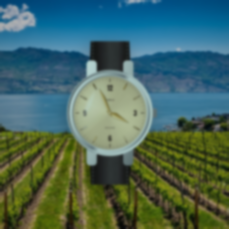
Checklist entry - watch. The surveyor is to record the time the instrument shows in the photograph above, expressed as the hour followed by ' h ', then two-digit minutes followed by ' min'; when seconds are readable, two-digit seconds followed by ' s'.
3 h 56 min
